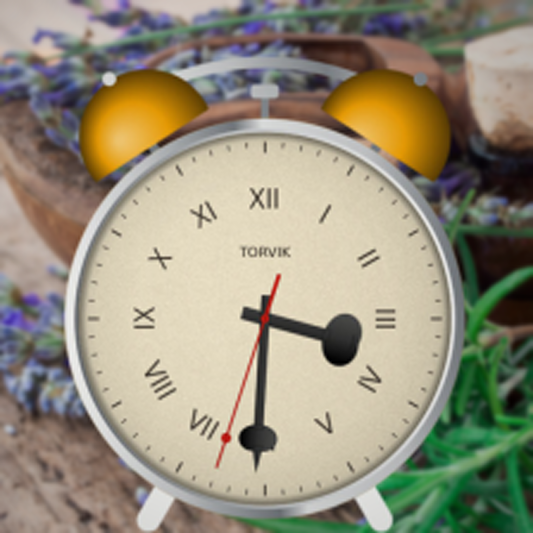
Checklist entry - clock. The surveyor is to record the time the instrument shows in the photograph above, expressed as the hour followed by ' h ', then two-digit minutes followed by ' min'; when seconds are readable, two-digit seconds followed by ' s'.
3 h 30 min 33 s
